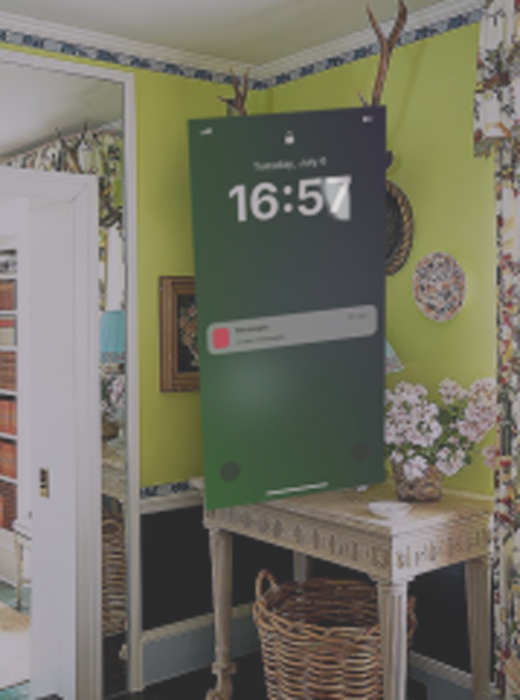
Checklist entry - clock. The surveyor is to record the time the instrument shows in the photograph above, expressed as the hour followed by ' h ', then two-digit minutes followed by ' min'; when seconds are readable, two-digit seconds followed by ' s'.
16 h 57 min
